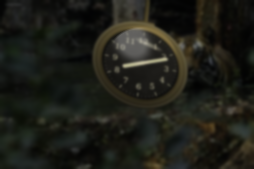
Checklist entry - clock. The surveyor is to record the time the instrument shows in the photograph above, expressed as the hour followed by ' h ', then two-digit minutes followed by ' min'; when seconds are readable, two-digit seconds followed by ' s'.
8 h 11 min
